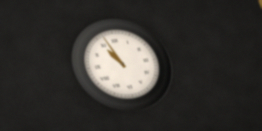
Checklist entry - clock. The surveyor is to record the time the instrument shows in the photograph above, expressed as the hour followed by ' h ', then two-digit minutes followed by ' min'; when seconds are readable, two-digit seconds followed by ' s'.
10 h 57 min
